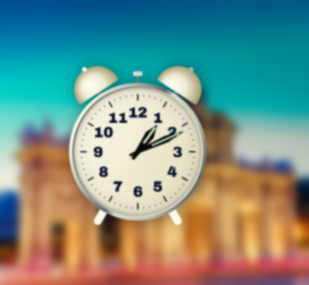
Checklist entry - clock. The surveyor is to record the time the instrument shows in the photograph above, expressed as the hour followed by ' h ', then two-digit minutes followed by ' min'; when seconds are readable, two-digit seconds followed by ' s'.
1 h 11 min
